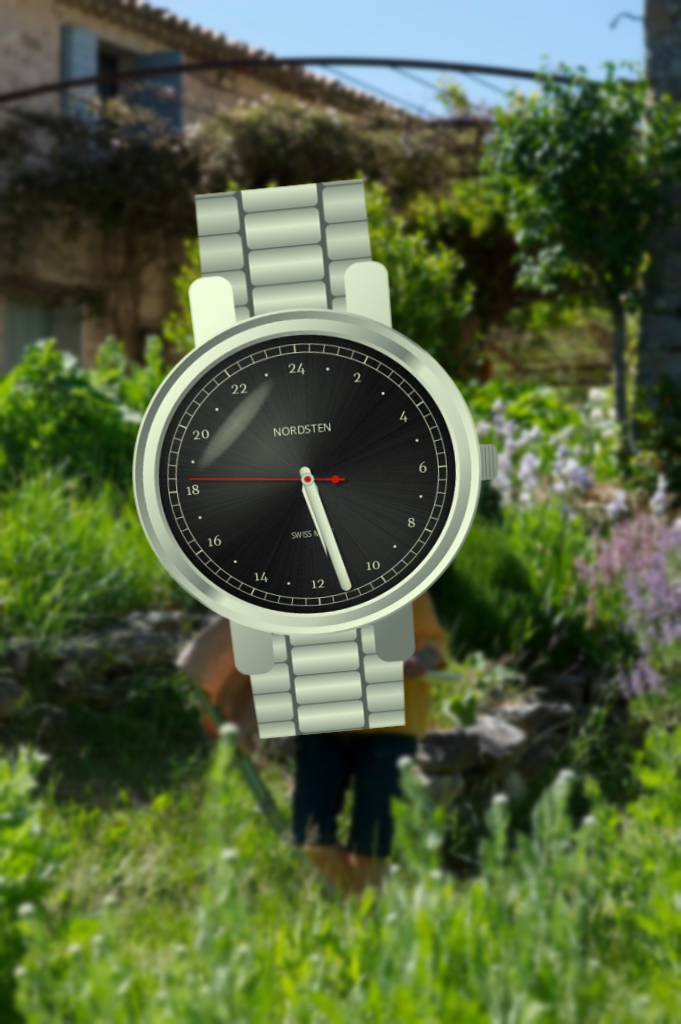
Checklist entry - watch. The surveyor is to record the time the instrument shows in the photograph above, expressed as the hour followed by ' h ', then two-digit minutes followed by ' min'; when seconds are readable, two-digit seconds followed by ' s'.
11 h 27 min 46 s
